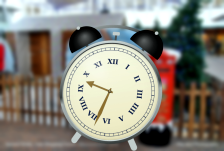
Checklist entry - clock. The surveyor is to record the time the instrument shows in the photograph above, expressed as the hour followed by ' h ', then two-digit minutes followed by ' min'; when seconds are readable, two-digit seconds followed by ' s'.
9 h 33 min
